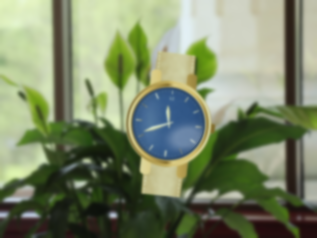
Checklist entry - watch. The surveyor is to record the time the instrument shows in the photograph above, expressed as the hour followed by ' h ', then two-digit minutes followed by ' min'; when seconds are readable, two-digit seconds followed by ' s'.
11 h 41 min
